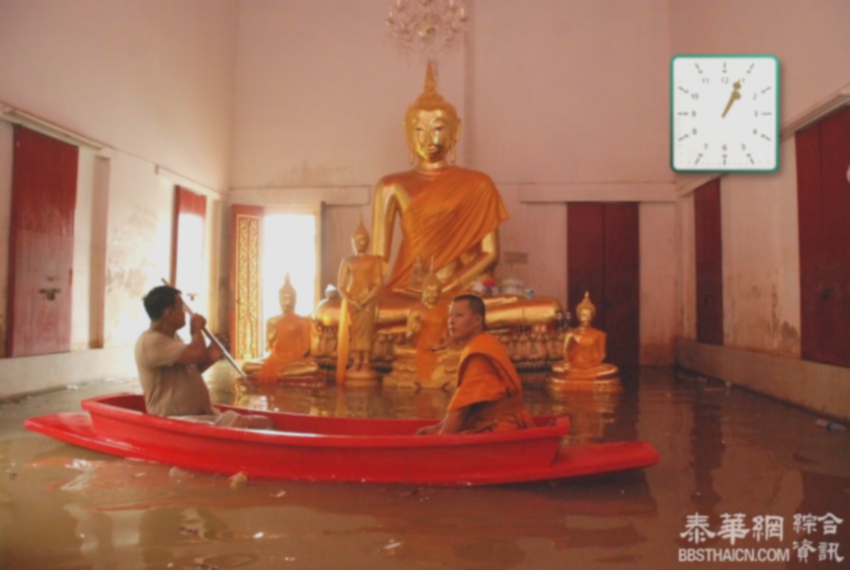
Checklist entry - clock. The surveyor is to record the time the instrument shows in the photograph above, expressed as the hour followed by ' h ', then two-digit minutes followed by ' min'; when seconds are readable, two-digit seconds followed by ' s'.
1 h 04 min
